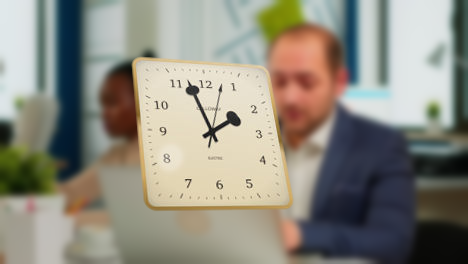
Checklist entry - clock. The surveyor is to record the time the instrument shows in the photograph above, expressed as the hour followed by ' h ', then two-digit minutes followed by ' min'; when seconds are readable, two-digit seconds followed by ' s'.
1 h 57 min 03 s
